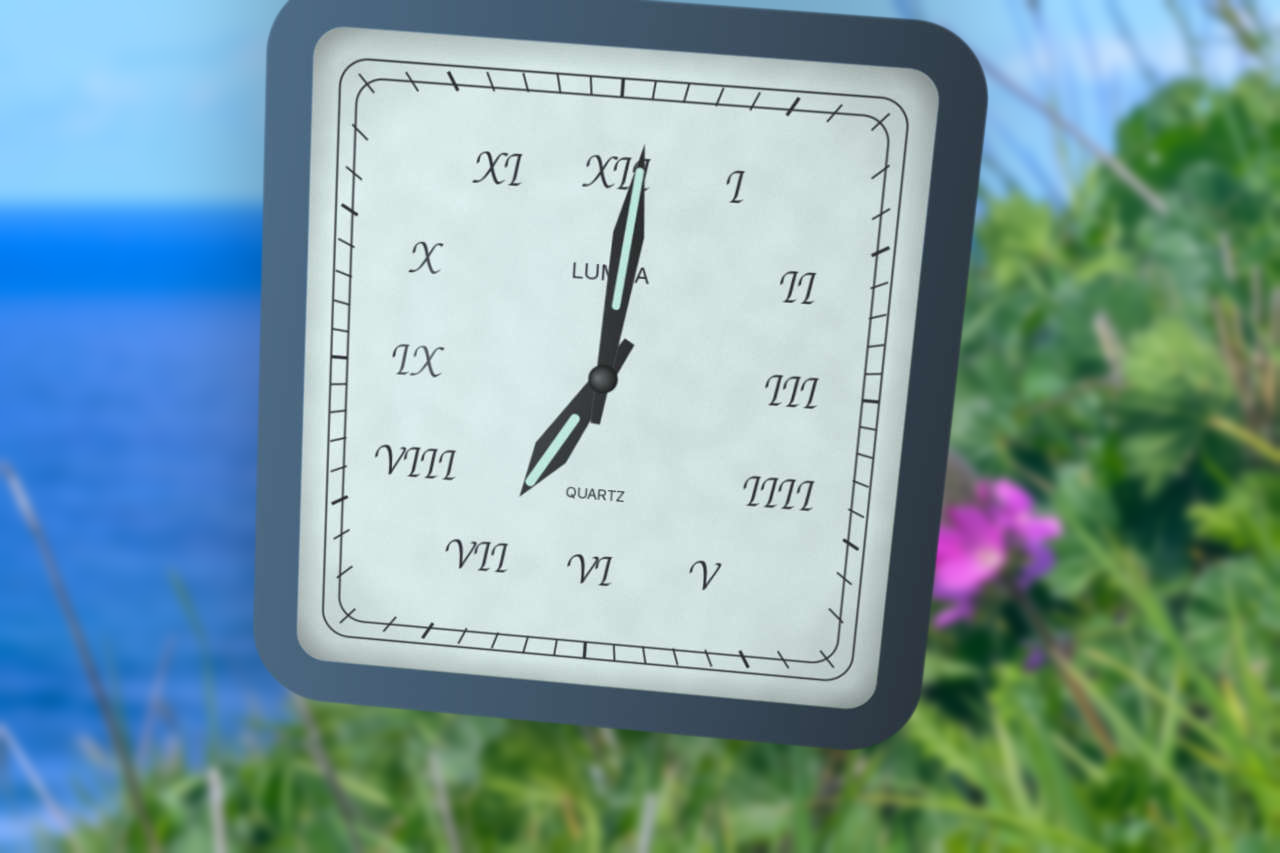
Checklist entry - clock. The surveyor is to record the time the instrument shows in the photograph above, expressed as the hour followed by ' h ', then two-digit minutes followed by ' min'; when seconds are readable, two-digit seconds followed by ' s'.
7 h 01 min
